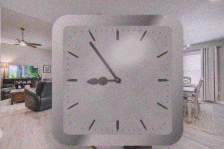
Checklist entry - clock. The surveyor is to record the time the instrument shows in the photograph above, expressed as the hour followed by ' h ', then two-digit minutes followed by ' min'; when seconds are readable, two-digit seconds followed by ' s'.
8 h 54 min
